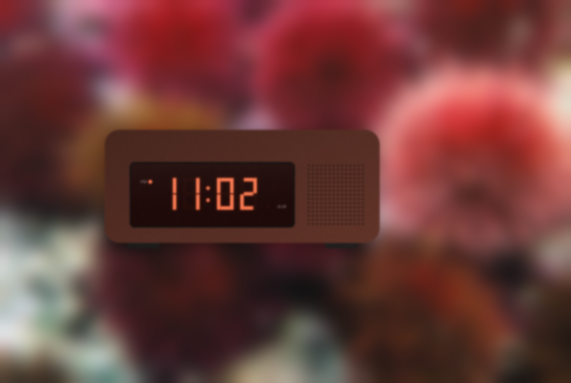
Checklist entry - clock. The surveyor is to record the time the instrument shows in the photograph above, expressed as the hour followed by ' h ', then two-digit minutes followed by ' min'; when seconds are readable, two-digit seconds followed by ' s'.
11 h 02 min
